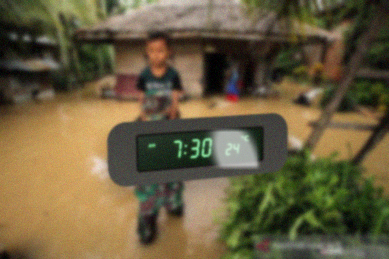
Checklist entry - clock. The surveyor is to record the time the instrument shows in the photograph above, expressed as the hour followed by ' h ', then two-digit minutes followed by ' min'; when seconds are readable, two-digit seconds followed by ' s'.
7 h 30 min
